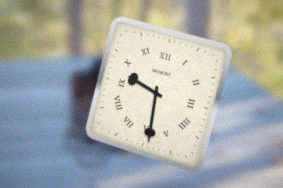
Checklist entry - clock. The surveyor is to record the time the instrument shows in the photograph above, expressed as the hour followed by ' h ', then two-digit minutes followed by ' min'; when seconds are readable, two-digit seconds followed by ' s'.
9 h 29 min
